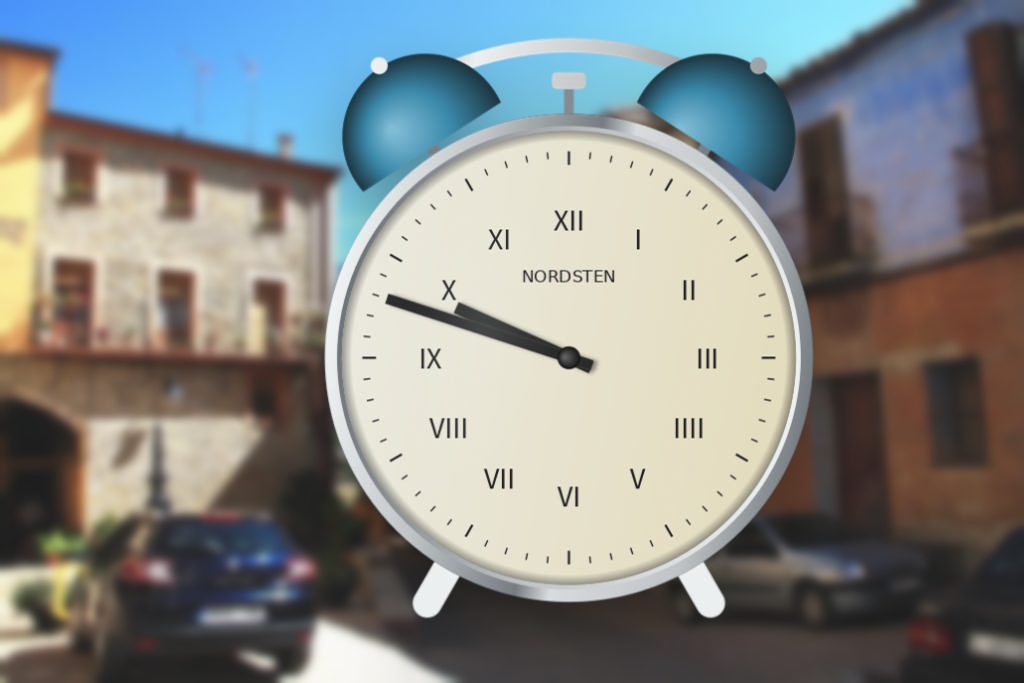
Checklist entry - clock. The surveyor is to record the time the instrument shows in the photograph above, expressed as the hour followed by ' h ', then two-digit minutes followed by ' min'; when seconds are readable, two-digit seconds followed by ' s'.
9 h 48 min
